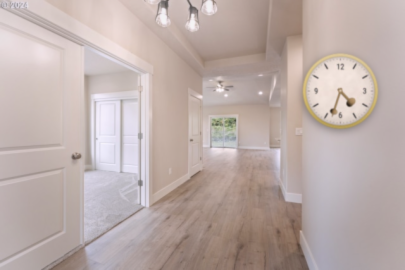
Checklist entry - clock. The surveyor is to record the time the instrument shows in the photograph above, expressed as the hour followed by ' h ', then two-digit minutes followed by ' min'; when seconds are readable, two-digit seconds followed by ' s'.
4 h 33 min
